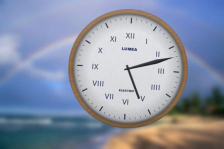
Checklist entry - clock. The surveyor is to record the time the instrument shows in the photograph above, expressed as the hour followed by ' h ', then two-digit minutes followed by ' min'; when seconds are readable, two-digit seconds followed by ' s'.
5 h 12 min
